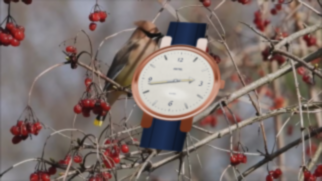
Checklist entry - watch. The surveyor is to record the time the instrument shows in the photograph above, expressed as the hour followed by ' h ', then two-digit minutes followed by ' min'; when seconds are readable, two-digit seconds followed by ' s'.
2 h 43 min
